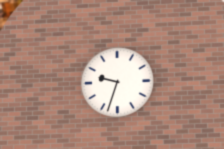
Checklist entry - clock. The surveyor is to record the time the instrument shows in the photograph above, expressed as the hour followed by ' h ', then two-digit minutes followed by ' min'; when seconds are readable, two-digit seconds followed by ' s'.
9 h 33 min
